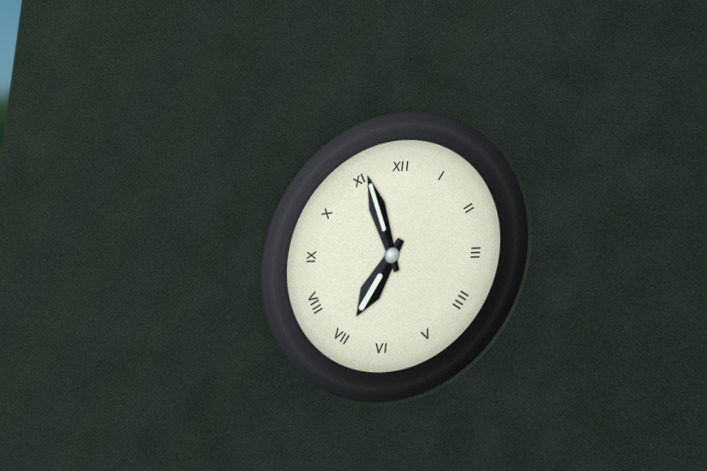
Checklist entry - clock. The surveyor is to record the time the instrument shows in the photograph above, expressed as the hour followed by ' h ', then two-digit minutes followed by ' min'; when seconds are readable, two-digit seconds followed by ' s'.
6 h 56 min
